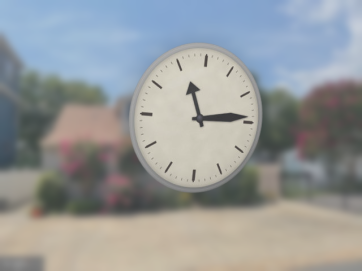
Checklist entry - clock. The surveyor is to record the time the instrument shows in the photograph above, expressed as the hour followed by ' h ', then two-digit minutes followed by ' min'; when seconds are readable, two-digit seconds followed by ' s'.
11 h 14 min
